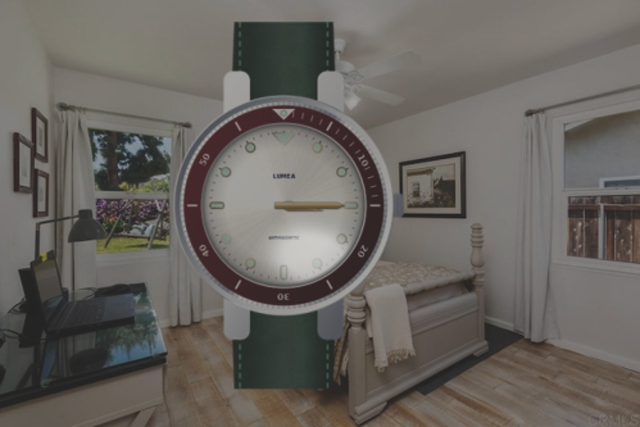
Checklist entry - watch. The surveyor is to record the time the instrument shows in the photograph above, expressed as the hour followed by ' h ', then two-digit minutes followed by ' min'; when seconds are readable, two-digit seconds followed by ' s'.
3 h 15 min
